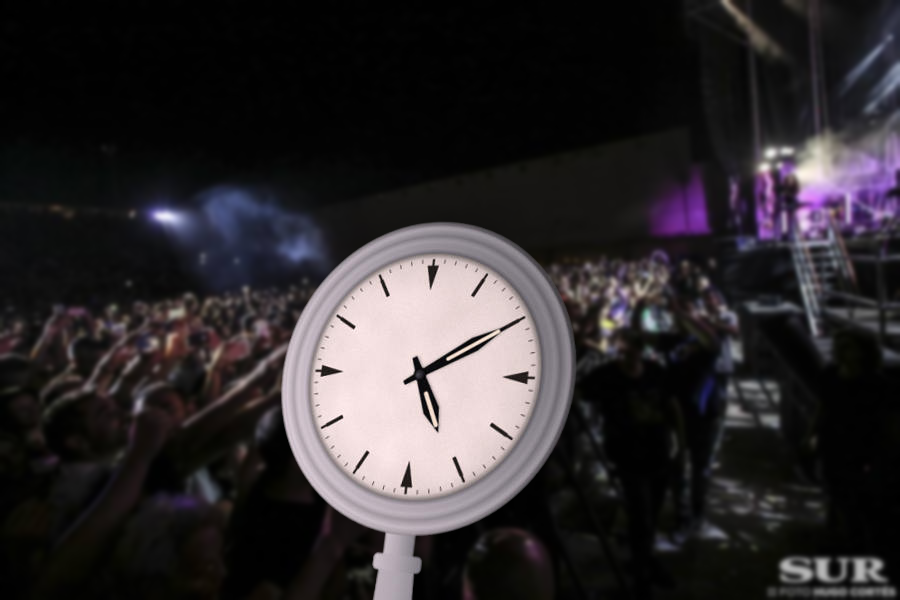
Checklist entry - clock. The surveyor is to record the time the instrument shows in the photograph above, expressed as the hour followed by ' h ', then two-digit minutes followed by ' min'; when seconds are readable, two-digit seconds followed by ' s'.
5 h 10 min
